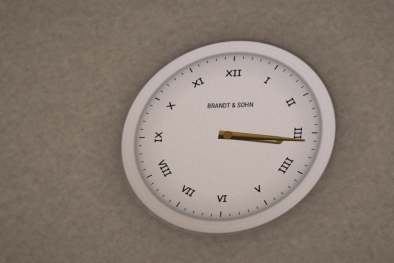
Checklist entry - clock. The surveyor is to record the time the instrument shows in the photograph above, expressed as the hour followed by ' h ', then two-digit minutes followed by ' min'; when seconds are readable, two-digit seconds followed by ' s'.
3 h 16 min
